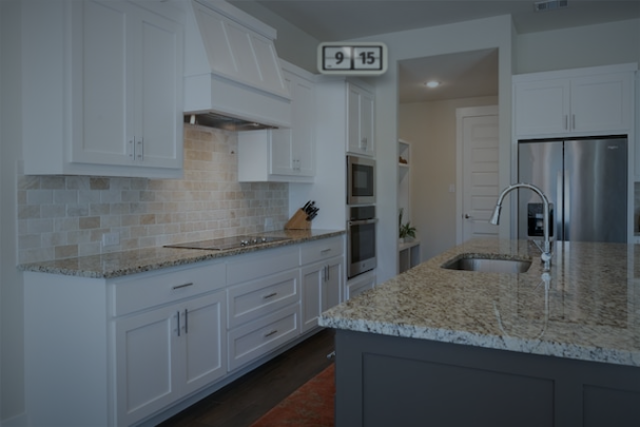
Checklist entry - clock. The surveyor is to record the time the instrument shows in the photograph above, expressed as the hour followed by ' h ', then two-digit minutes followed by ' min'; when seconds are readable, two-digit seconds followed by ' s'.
9 h 15 min
